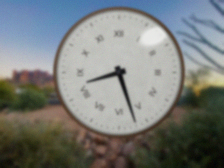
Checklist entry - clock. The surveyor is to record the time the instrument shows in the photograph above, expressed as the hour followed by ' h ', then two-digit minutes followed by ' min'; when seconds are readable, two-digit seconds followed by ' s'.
8 h 27 min
